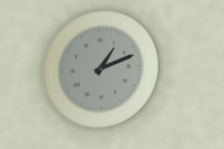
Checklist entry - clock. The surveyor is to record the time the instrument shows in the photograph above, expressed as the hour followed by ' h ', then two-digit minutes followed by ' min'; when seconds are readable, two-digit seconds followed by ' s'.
1 h 12 min
